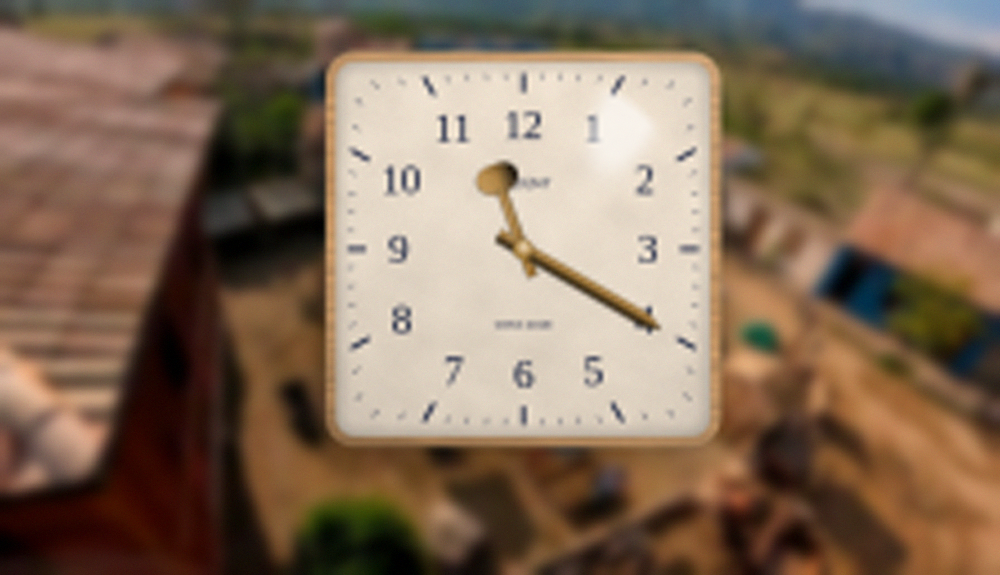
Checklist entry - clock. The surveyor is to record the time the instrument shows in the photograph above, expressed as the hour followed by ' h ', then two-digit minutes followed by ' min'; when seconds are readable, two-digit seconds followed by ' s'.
11 h 20 min
